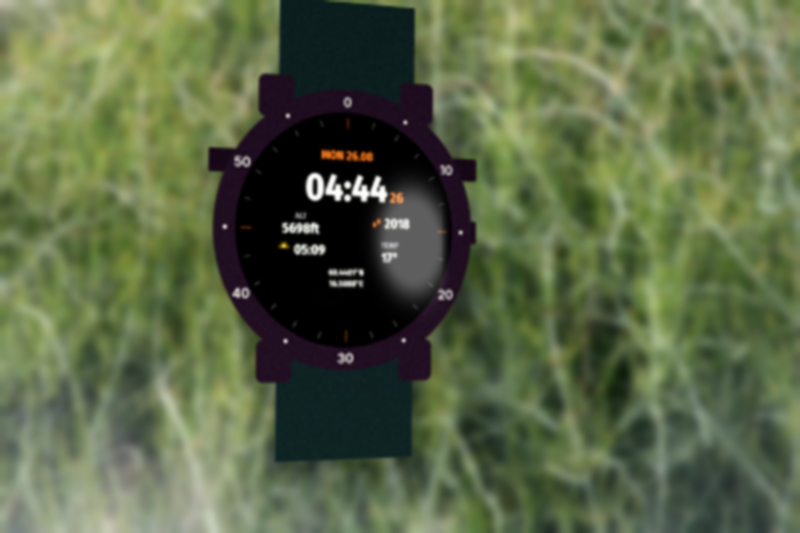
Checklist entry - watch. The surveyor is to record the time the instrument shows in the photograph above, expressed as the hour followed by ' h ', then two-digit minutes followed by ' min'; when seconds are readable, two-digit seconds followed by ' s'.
4 h 44 min
